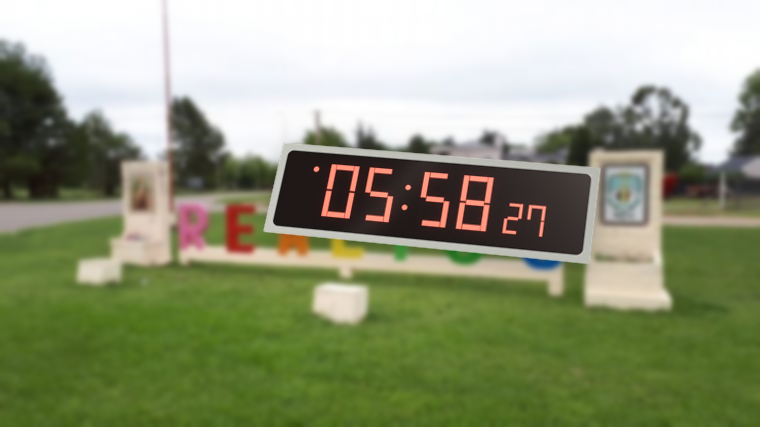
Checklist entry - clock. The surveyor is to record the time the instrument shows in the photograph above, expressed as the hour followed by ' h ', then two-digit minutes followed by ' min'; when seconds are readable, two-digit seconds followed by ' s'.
5 h 58 min 27 s
